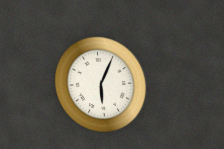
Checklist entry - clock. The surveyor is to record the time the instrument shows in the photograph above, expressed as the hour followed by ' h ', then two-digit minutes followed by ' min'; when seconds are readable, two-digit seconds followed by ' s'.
6 h 05 min
